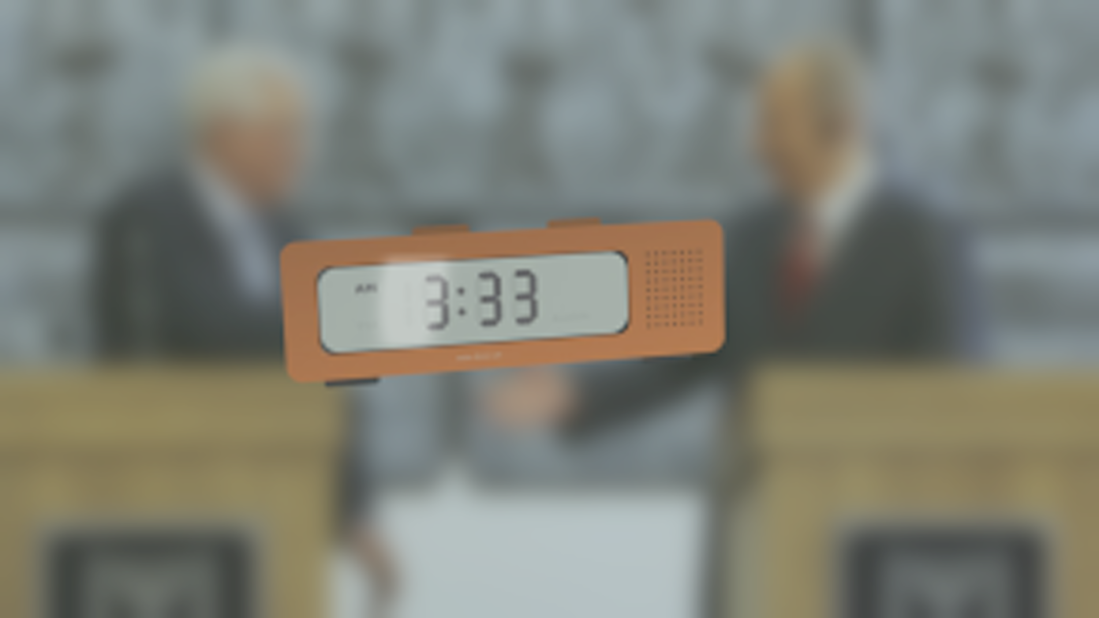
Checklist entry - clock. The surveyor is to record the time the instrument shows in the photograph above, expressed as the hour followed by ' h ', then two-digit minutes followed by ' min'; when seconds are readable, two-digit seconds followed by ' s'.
3 h 33 min
